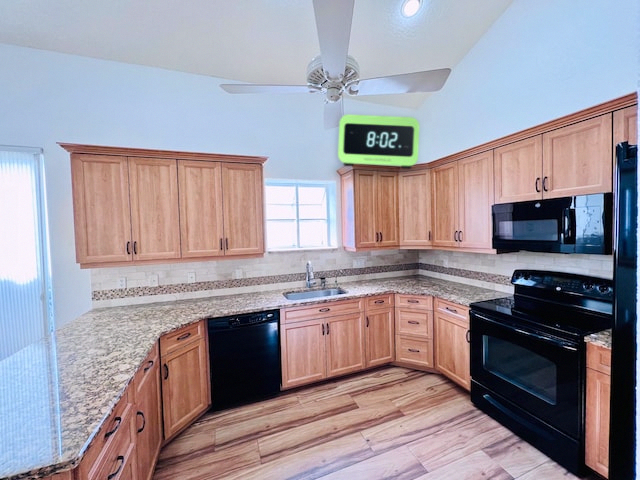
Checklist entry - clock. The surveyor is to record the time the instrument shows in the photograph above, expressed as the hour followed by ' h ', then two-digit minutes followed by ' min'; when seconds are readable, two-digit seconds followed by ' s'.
8 h 02 min
